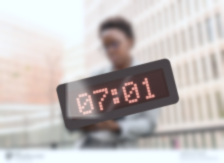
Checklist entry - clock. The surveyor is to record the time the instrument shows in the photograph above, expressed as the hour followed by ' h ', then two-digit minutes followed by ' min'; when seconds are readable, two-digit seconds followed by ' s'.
7 h 01 min
